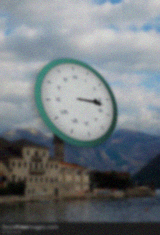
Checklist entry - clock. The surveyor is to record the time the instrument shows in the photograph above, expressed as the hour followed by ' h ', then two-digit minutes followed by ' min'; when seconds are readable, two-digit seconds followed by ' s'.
3 h 17 min
